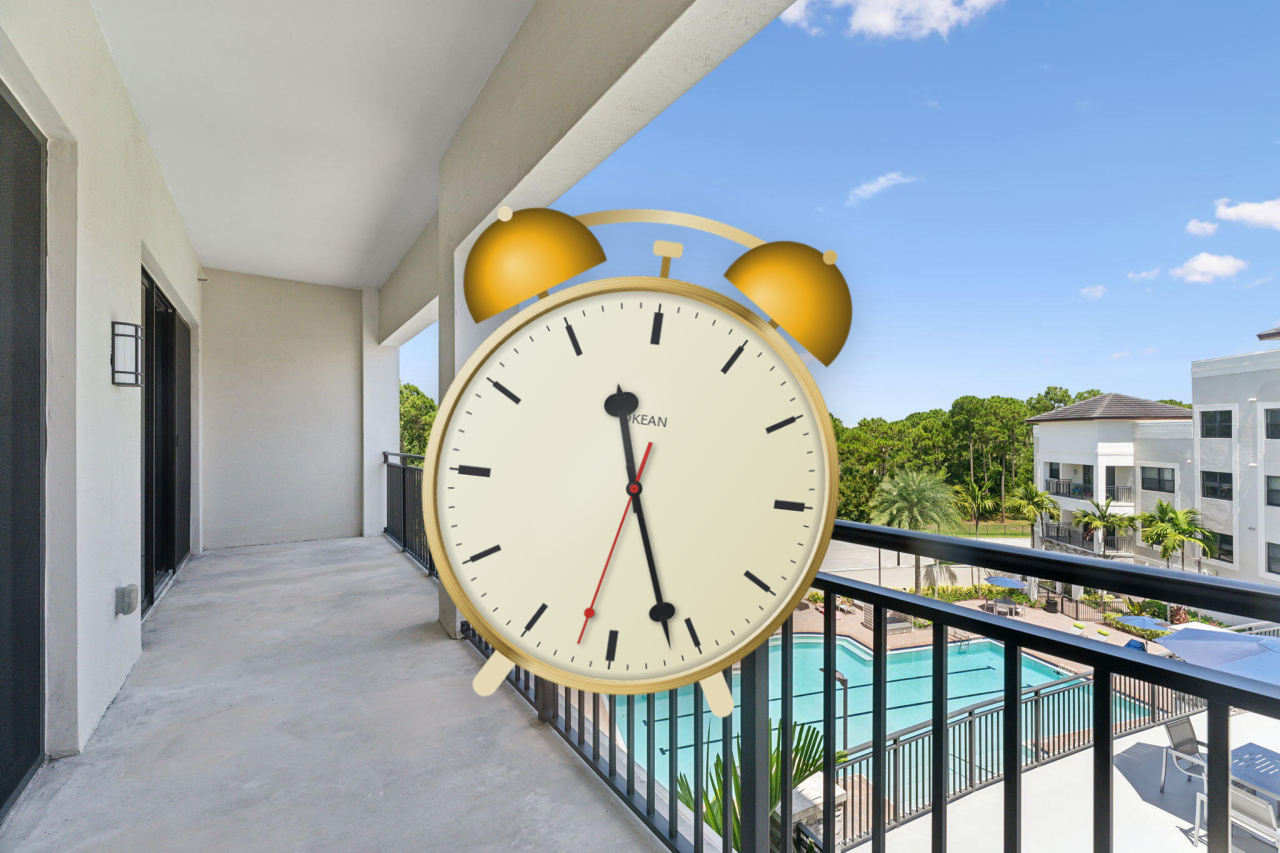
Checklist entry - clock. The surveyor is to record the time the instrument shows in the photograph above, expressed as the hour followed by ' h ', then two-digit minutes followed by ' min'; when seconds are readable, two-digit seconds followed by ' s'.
11 h 26 min 32 s
